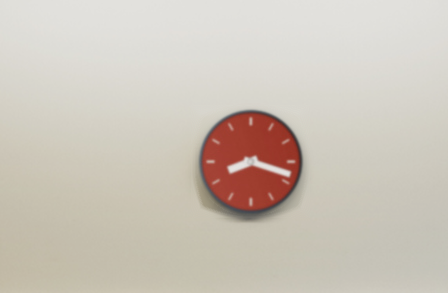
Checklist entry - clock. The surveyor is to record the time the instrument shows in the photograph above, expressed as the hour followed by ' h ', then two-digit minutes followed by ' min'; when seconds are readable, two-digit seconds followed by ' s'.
8 h 18 min
